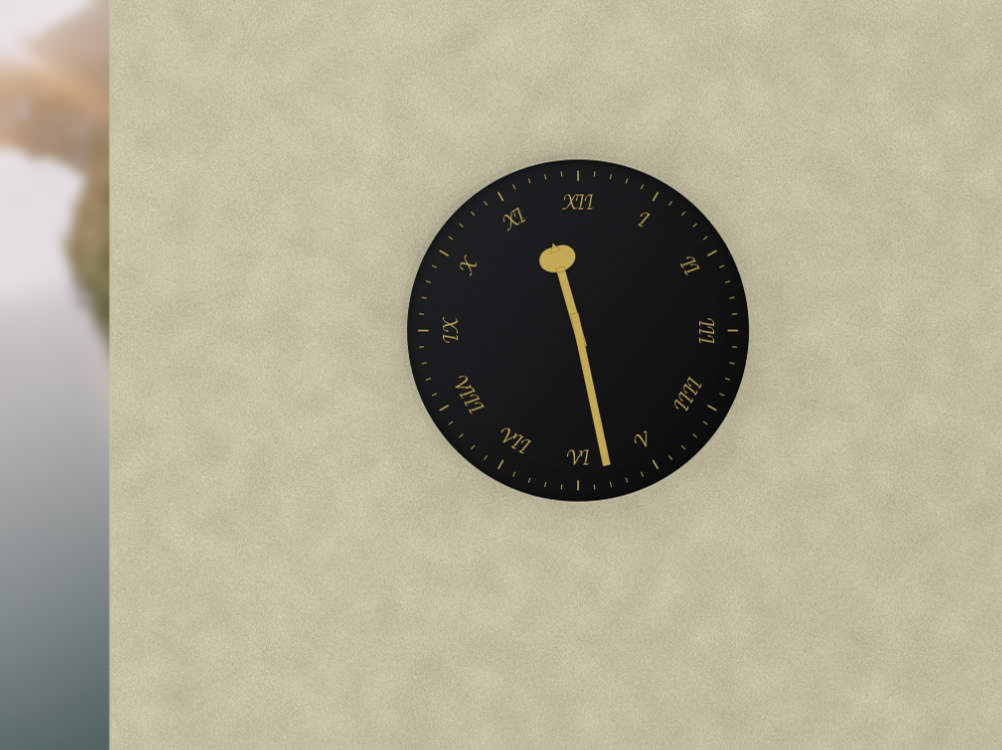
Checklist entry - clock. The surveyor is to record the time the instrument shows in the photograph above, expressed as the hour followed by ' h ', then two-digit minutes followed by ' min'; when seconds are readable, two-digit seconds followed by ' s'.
11 h 28 min
